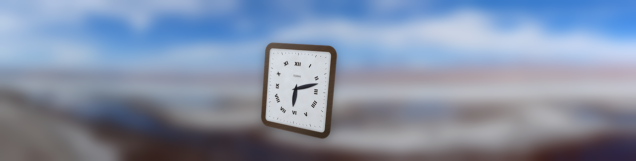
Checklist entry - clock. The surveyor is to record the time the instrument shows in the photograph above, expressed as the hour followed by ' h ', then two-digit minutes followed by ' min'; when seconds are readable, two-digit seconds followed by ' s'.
6 h 12 min
